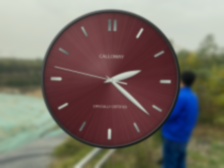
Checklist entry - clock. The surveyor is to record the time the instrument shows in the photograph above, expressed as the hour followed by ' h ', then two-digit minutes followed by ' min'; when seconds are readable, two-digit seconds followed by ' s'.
2 h 21 min 47 s
